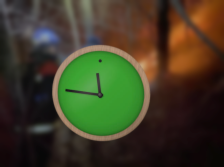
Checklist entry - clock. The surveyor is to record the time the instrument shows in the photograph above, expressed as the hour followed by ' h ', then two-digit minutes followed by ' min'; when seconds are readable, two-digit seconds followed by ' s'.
11 h 46 min
